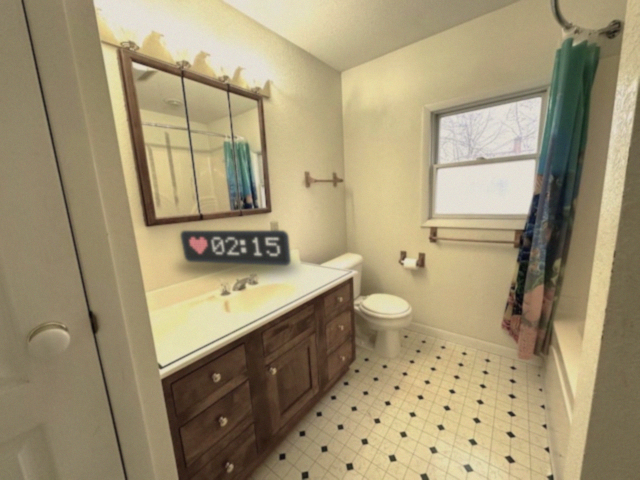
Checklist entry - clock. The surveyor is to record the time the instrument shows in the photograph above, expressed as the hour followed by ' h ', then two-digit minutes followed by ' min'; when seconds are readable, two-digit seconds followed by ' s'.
2 h 15 min
